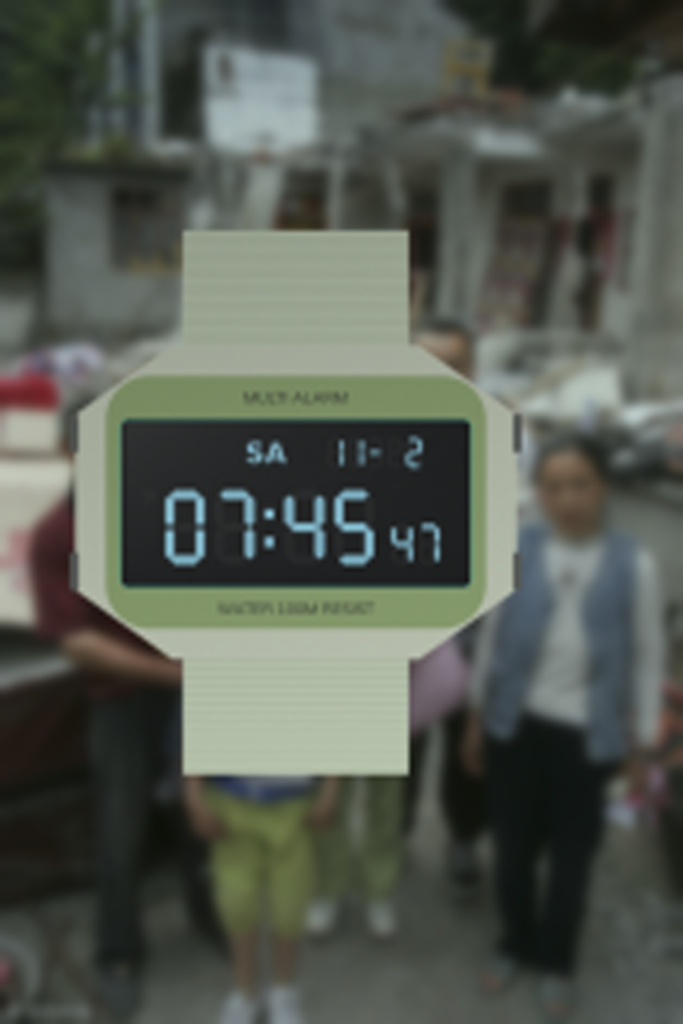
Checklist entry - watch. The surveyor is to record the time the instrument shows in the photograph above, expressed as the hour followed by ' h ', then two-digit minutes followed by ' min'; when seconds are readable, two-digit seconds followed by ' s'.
7 h 45 min 47 s
